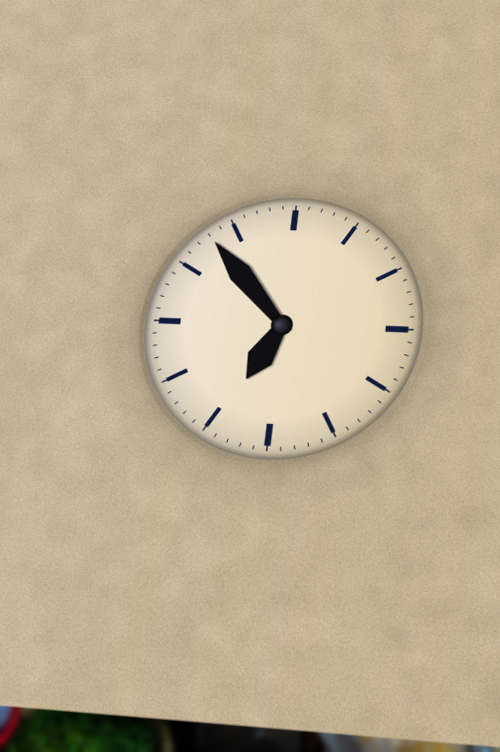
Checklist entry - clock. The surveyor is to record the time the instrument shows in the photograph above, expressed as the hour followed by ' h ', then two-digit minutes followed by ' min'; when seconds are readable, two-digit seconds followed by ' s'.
6 h 53 min
